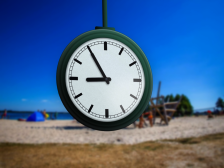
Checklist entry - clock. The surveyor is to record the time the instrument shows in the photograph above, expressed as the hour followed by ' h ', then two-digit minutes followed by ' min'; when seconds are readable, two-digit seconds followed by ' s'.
8 h 55 min
